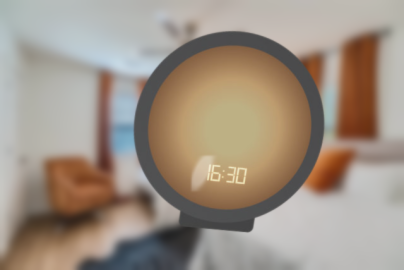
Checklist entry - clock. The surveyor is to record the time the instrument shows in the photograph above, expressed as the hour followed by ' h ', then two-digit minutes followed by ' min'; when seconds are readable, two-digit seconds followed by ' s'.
16 h 30 min
